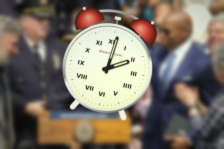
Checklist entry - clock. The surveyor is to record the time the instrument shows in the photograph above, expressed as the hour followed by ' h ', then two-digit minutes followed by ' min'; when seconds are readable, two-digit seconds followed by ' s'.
2 h 01 min
